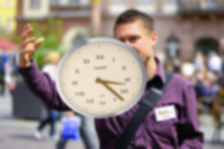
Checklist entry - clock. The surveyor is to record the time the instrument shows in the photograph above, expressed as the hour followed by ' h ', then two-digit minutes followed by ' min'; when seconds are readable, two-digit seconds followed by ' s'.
3 h 23 min
